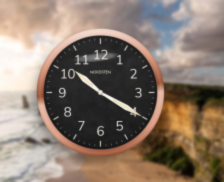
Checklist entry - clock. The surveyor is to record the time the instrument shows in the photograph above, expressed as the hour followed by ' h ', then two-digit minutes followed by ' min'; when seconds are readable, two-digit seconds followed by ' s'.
10 h 20 min
